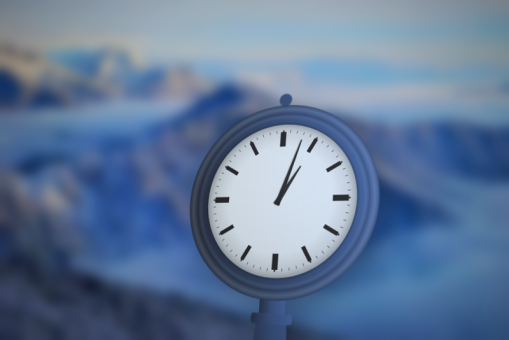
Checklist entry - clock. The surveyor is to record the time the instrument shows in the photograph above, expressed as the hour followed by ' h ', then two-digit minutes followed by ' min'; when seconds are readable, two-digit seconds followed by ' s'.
1 h 03 min
